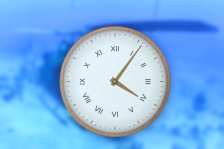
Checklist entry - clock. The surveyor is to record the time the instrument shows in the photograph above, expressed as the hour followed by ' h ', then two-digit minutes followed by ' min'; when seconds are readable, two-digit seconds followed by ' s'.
4 h 06 min
